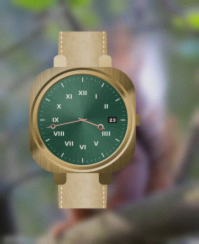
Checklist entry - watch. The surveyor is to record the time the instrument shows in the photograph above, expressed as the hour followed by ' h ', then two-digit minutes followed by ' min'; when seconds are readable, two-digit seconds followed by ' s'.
3 h 43 min
